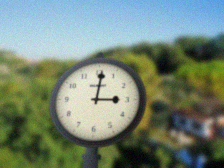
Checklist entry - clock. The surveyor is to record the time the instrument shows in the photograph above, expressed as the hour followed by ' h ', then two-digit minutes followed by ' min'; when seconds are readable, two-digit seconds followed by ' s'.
3 h 01 min
